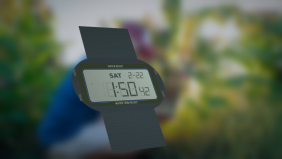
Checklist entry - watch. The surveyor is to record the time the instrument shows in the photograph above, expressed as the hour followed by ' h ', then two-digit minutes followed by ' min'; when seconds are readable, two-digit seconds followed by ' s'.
1 h 50 min 42 s
